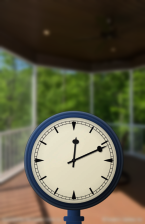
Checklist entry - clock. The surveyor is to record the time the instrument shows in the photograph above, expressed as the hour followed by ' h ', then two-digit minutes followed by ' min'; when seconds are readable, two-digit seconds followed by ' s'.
12 h 11 min
